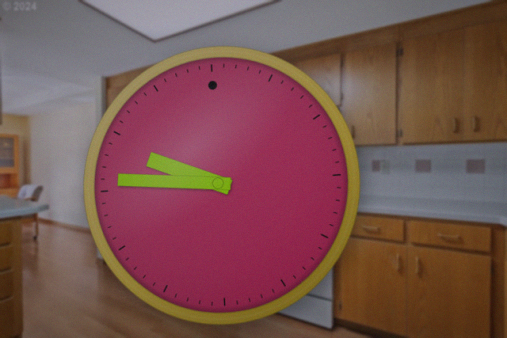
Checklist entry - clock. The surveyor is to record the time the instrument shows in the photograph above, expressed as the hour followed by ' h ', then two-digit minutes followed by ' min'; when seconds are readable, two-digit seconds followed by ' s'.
9 h 46 min
